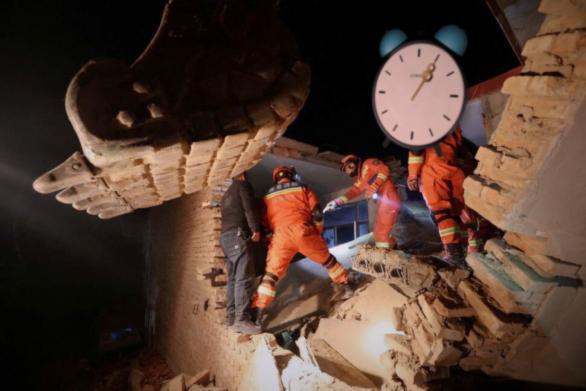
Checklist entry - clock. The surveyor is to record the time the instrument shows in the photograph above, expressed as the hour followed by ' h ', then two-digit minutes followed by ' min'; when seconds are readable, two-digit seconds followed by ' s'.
1 h 05 min
